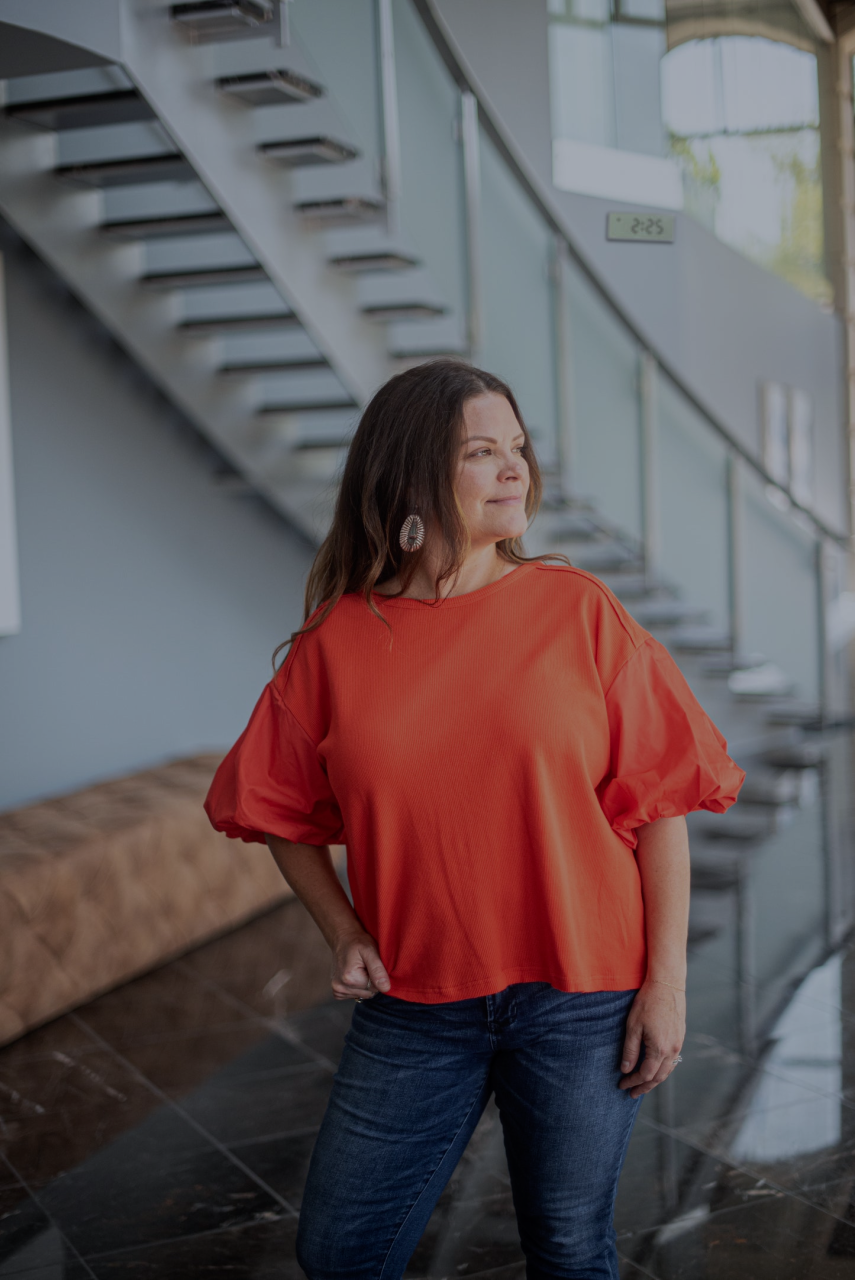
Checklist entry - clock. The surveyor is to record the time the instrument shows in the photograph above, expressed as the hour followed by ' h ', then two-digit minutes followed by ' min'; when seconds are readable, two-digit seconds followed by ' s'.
2 h 25 min
